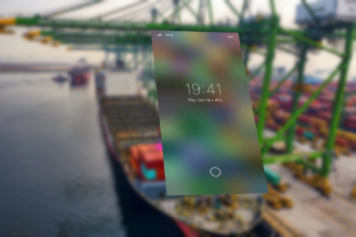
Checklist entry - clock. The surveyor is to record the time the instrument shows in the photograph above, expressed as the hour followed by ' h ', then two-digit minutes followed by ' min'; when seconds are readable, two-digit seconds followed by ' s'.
19 h 41 min
